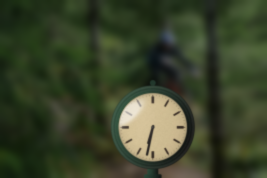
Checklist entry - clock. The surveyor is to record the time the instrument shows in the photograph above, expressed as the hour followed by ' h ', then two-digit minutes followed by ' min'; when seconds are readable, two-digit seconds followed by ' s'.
6 h 32 min
